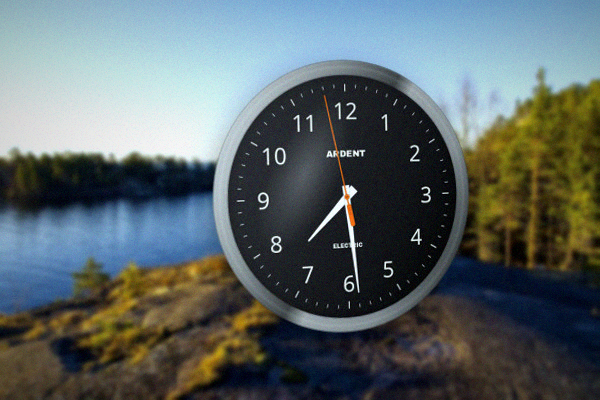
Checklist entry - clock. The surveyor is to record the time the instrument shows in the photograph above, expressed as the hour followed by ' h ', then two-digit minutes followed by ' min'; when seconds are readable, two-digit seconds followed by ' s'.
7 h 28 min 58 s
